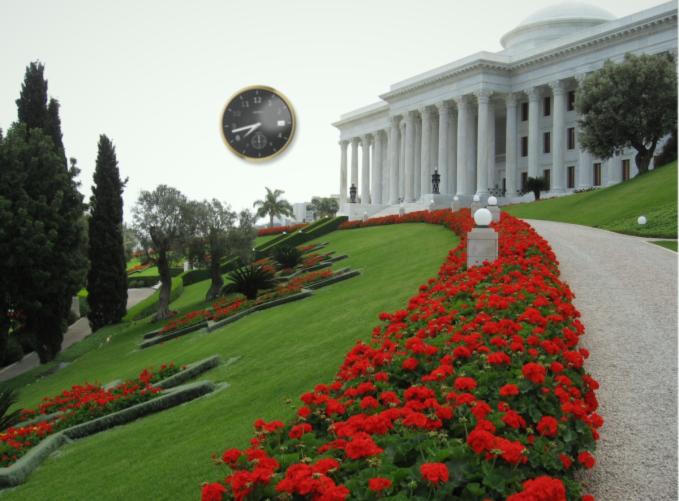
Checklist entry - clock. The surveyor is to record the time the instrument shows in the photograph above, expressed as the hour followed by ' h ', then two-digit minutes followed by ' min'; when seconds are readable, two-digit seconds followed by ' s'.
7 h 43 min
